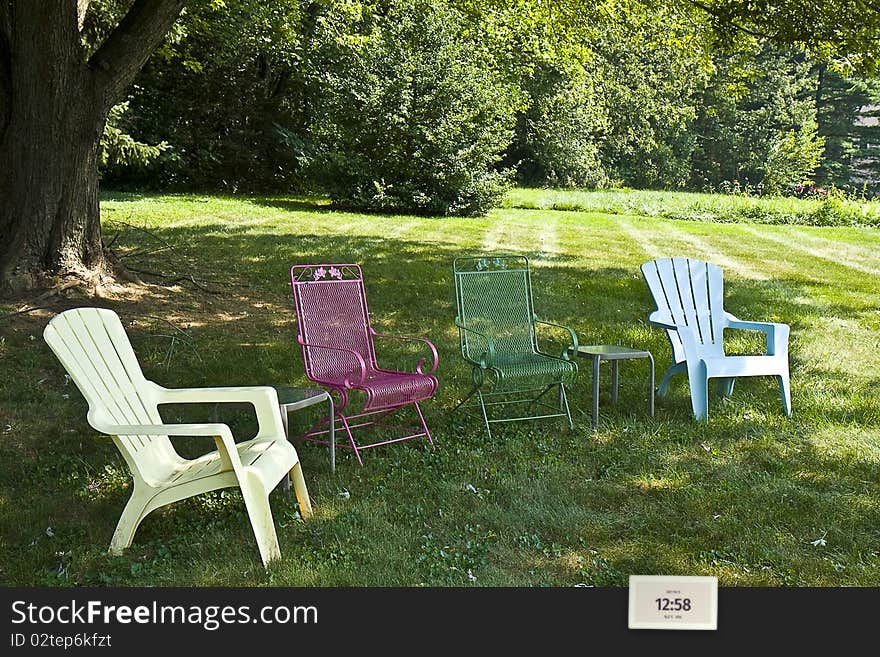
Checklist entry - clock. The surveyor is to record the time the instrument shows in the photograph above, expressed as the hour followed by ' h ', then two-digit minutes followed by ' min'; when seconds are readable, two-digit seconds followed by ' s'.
12 h 58 min
